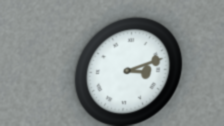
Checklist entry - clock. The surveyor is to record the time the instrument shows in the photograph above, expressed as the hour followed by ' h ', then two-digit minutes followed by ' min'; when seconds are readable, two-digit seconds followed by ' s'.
3 h 12 min
